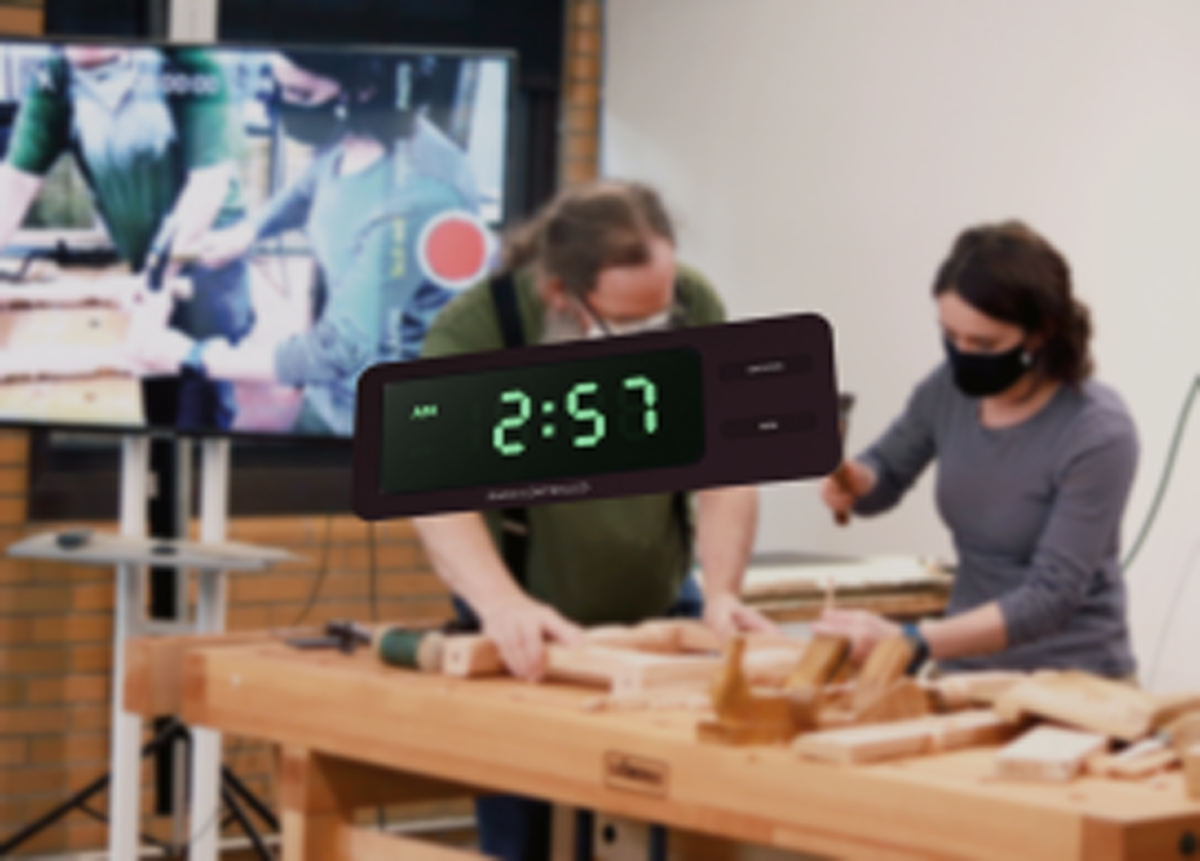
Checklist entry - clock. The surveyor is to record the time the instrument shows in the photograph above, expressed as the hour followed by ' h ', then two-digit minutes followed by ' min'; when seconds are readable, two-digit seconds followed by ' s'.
2 h 57 min
